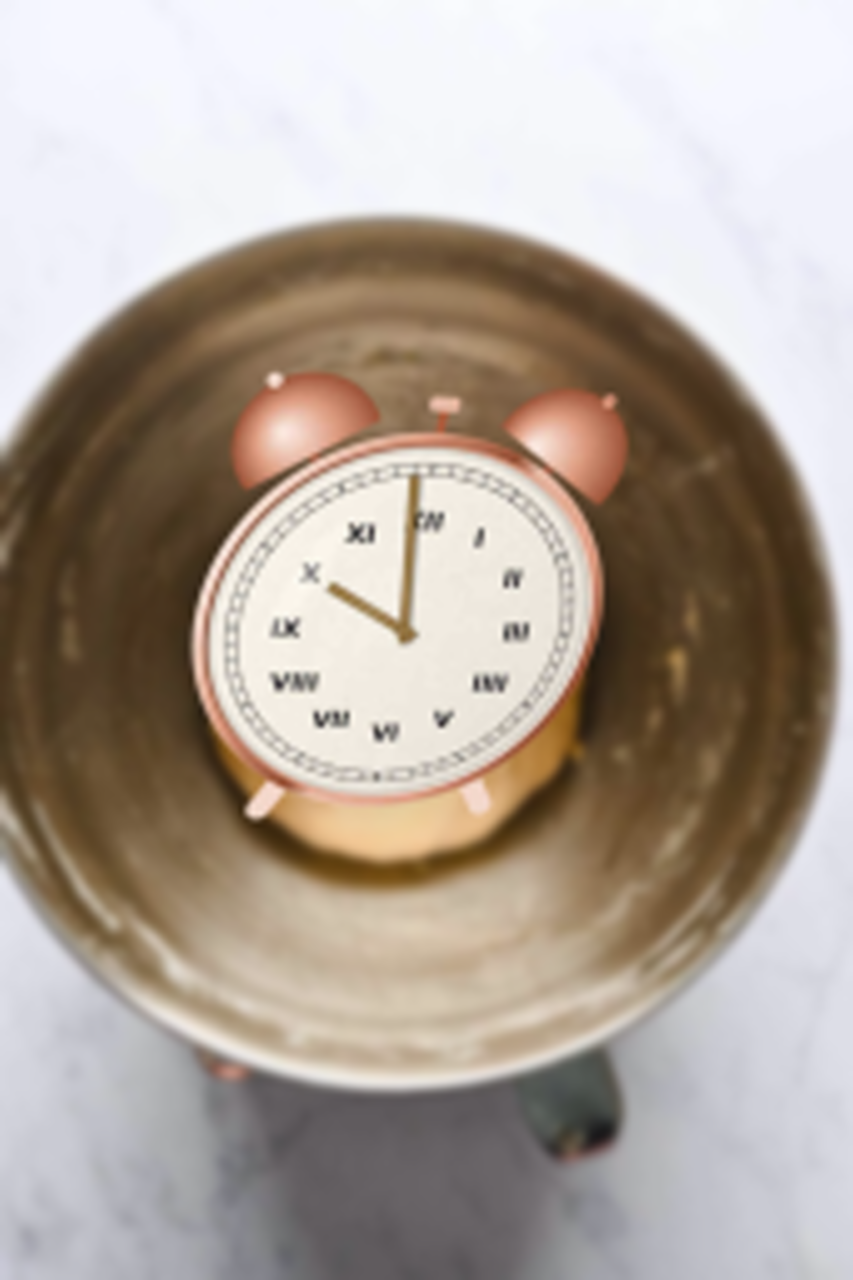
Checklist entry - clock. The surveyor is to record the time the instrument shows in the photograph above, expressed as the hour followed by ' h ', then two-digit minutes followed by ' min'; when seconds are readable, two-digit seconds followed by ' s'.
9 h 59 min
